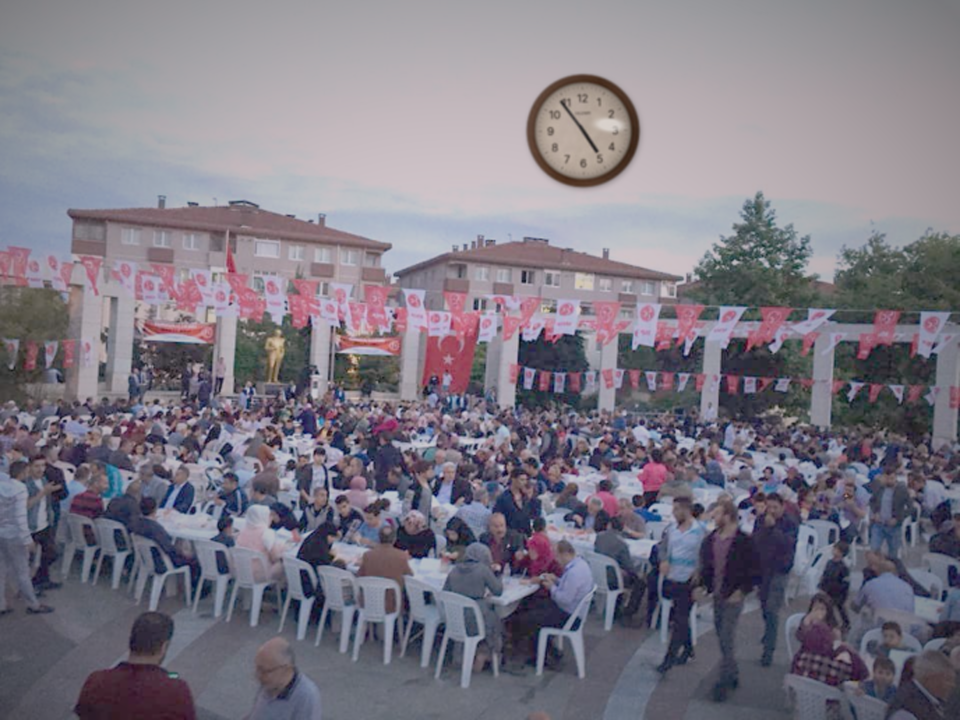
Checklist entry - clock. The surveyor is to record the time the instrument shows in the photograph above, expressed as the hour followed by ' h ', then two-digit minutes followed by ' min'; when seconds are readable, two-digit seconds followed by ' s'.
4 h 54 min
